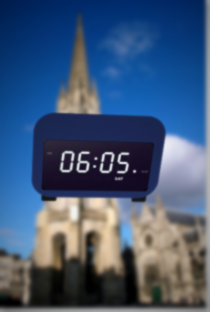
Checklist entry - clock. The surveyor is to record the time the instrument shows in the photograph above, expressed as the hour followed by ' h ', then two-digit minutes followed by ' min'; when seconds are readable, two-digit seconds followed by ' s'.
6 h 05 min
